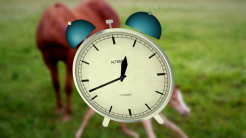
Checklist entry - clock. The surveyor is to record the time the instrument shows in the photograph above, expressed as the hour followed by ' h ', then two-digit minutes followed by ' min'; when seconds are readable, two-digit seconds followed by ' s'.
12 h 42 min
